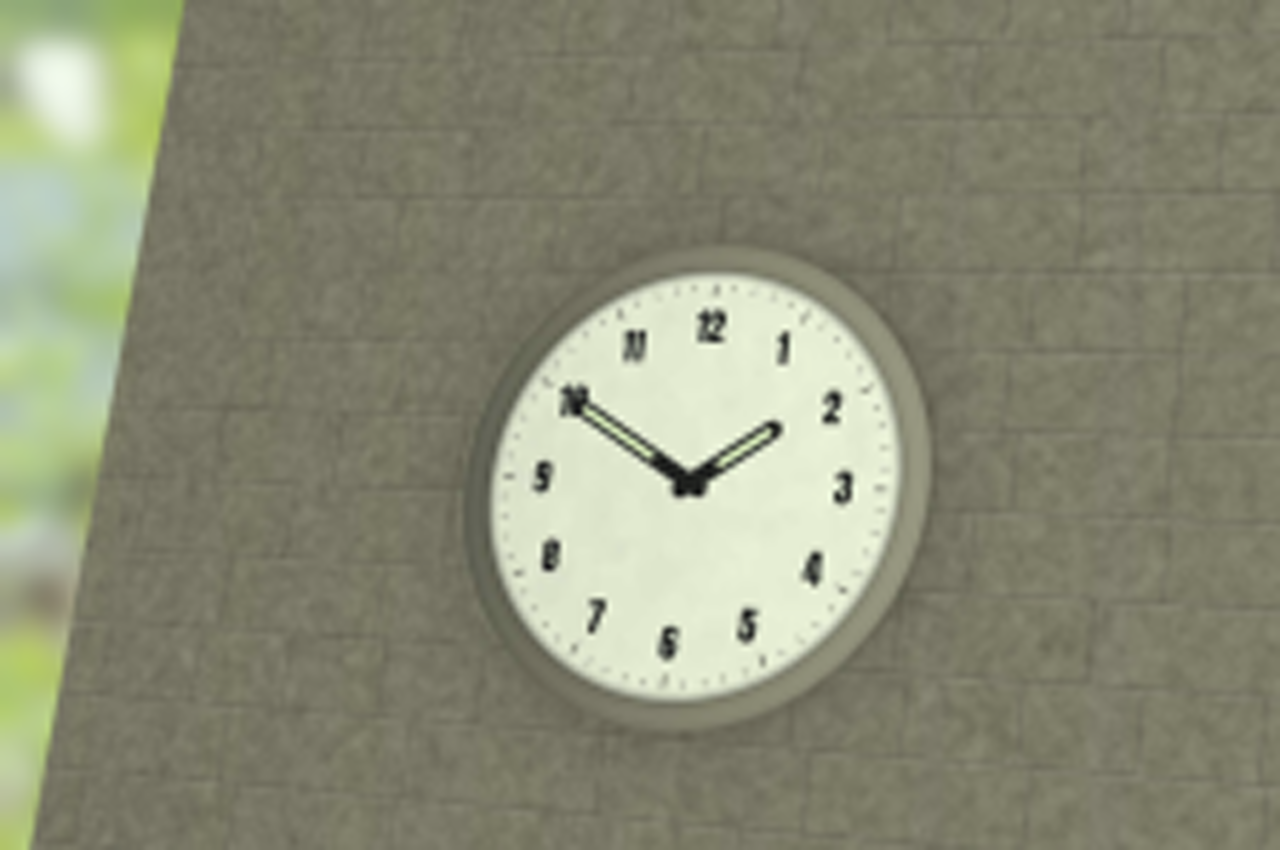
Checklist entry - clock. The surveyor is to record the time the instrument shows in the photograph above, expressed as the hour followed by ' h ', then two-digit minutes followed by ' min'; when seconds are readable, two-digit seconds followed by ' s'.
1 h 50 min
